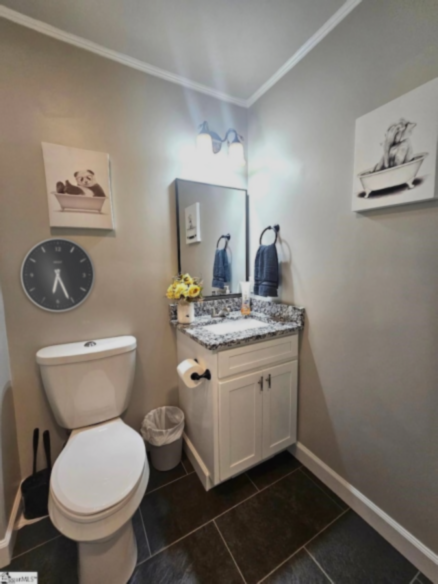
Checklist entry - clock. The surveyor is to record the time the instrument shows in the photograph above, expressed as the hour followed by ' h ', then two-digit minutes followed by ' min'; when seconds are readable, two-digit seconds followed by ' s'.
6 h 26 min
